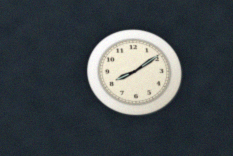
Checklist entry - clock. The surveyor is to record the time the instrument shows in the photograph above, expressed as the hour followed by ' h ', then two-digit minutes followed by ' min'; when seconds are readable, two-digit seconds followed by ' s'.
8 h 09 min
